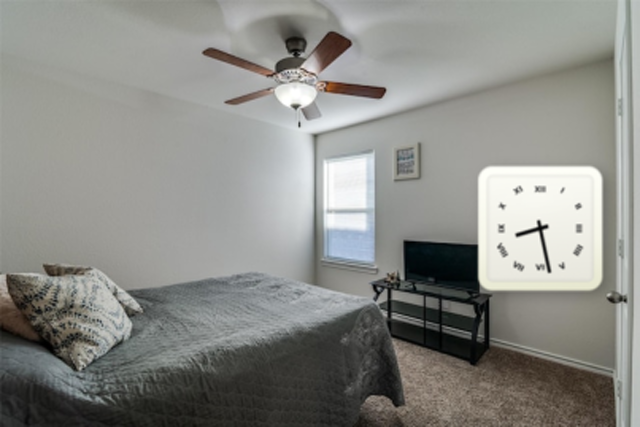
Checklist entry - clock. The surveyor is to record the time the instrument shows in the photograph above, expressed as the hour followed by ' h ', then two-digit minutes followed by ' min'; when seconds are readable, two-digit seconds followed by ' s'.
8 h 28 min
